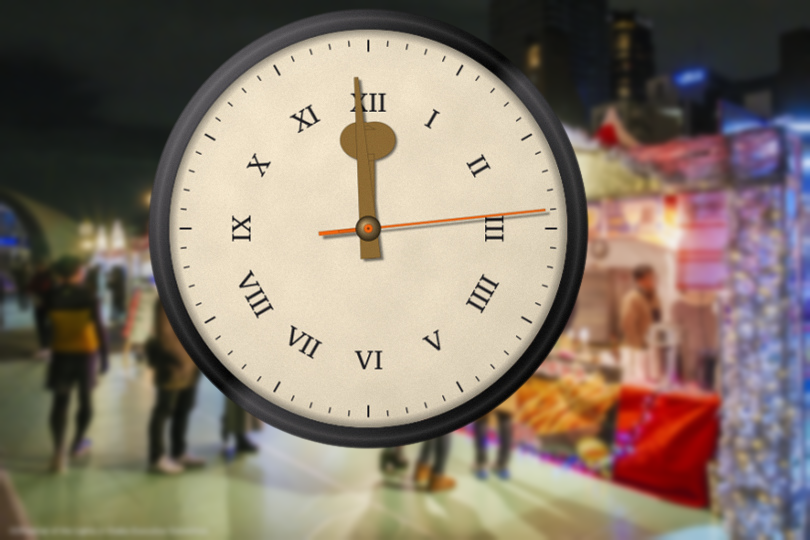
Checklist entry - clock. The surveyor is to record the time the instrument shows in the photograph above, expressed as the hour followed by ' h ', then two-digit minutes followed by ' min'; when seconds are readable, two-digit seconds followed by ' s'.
11 h 59 min 14 s
